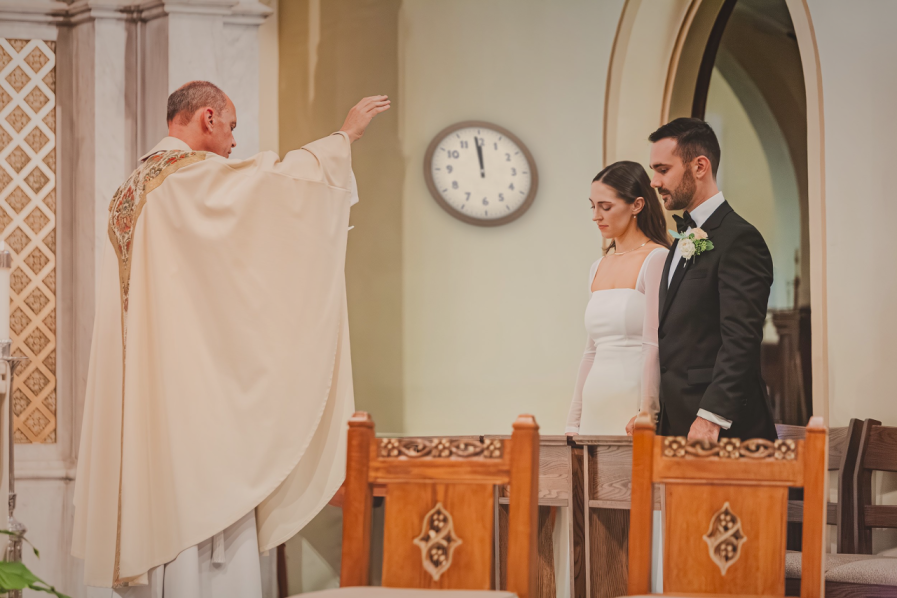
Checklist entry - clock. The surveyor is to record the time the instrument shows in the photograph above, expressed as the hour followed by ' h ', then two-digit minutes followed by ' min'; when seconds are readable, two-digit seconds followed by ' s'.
11 h 59 min
